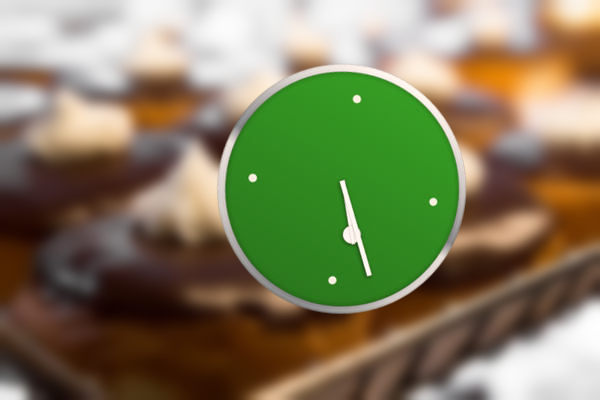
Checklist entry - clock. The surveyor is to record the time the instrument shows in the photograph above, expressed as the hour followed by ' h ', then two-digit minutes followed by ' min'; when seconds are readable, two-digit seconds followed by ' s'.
5 h 26 min
